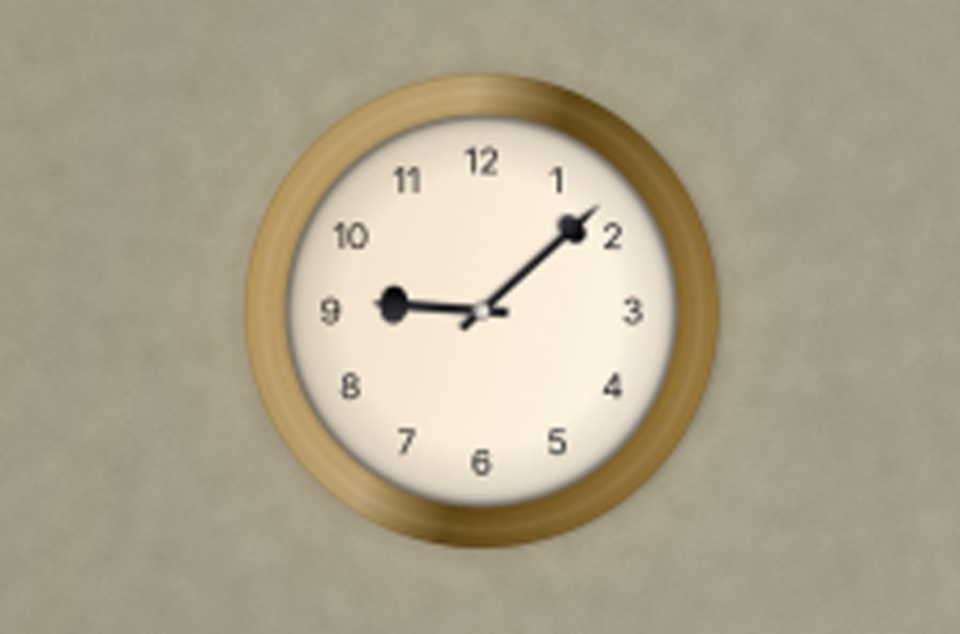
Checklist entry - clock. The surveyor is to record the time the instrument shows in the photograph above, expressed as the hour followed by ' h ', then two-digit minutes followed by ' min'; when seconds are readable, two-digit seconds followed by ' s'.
9 h 08 min
